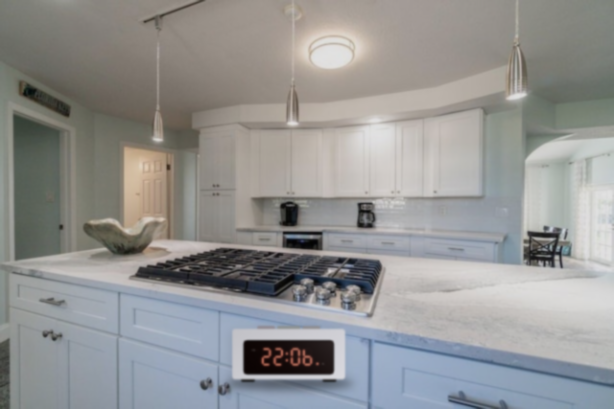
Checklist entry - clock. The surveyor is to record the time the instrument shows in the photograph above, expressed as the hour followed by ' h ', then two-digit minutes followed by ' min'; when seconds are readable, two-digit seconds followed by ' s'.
22 h 06 min
